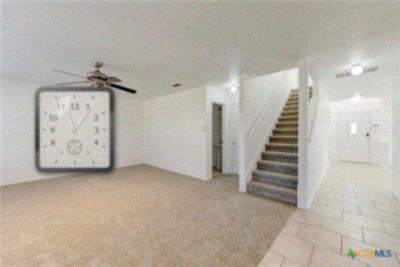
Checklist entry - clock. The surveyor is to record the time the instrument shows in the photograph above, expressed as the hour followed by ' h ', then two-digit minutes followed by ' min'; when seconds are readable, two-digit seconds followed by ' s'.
11 h 06 min
